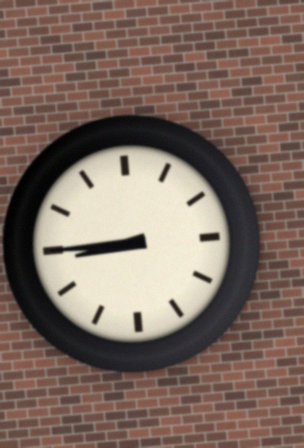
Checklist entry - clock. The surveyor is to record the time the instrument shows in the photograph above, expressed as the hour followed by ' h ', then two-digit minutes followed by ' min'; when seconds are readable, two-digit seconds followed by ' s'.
8 h 45 min
